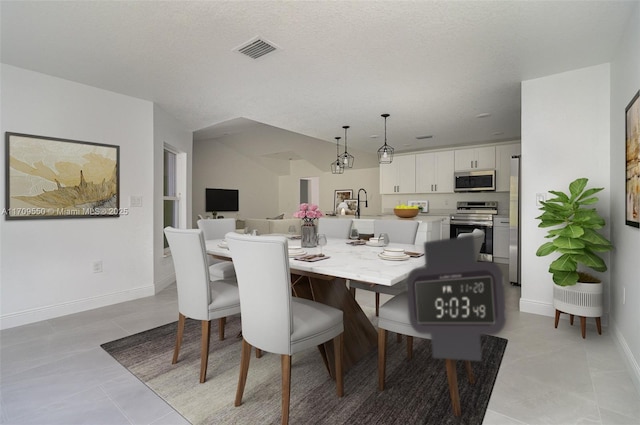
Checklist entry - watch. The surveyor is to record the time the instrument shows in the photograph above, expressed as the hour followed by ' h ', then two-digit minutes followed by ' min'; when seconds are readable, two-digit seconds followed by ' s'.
9 h 03 min 49 s
